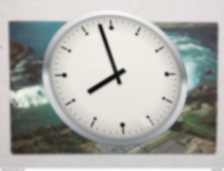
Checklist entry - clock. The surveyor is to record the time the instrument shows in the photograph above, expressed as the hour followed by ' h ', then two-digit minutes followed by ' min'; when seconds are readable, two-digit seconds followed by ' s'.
7 h 58 min
